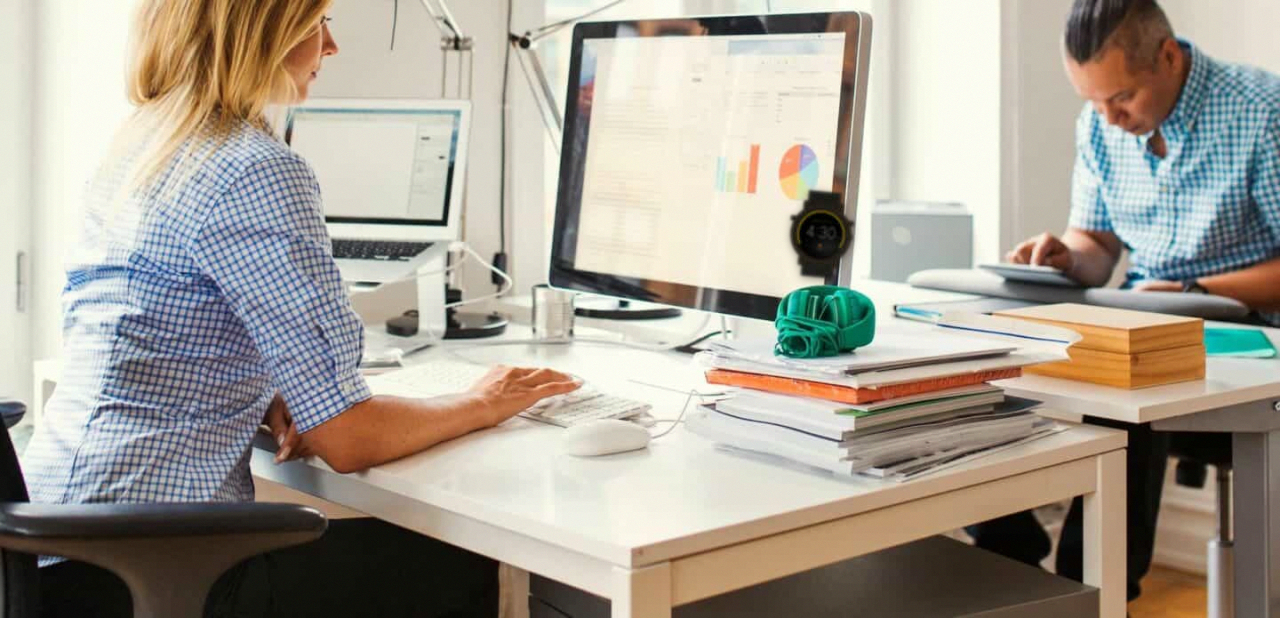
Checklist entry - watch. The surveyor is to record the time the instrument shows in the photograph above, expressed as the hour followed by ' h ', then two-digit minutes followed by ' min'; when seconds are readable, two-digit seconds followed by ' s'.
4 h 30 min
